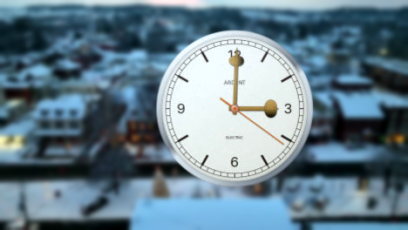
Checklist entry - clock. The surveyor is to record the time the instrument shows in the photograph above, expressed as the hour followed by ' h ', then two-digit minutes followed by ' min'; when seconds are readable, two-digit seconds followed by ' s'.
3 h 00 min 21 s
